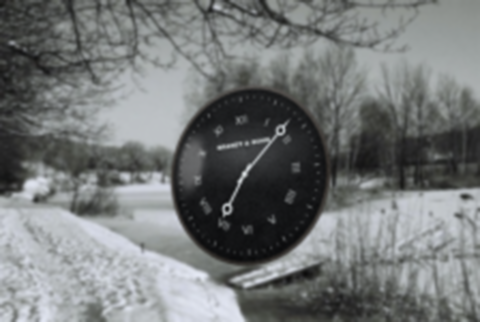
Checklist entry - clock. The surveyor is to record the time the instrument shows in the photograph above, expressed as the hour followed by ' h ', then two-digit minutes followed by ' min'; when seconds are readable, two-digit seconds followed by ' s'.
7 h 08 min
